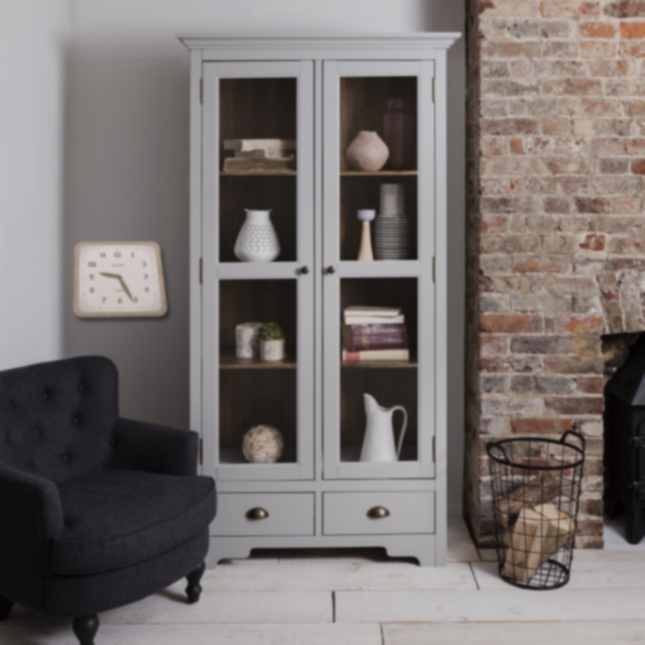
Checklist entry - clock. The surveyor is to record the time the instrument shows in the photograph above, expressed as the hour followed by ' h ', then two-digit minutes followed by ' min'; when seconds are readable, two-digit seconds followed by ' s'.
9 h 26 min
